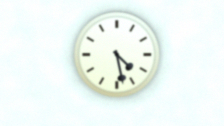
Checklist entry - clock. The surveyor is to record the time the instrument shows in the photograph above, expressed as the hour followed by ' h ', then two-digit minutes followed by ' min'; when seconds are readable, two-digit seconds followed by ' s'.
4 h 28 min
